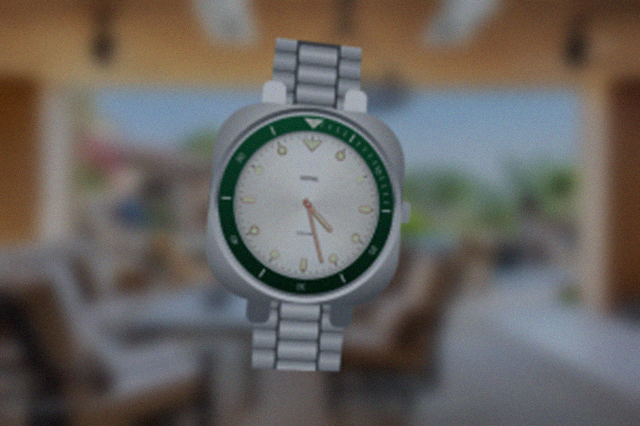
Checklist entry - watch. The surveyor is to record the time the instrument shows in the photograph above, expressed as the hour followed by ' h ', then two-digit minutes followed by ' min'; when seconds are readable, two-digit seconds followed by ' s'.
4 h 27 min
